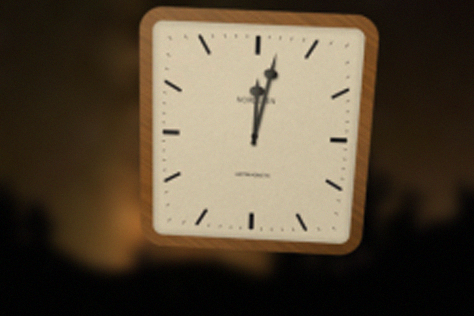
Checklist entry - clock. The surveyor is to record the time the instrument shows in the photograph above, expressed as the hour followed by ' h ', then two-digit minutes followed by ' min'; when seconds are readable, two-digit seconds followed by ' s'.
12 h 02 min
